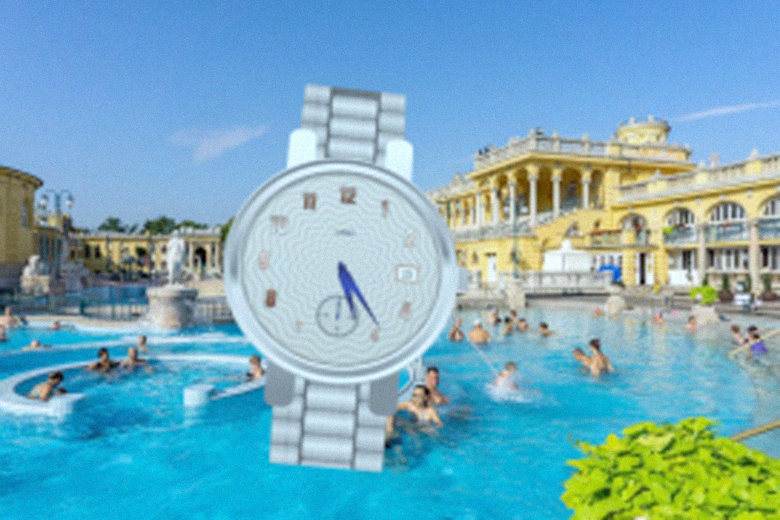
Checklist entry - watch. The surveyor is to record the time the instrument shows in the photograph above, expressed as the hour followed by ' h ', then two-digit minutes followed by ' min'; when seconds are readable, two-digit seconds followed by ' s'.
5 h 24 min
